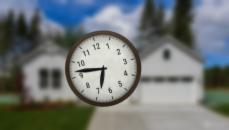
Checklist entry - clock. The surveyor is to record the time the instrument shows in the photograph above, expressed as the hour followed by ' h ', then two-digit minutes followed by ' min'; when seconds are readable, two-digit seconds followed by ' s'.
6 h 47 min
